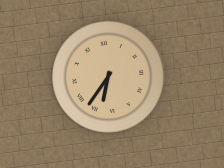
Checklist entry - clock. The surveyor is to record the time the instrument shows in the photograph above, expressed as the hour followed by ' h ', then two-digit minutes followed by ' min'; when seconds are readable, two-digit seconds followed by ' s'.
6 h 37 min
